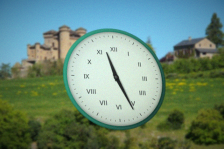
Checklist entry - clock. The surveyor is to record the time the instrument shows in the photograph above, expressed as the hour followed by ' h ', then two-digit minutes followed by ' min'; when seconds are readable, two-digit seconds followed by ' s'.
11 h 26 min
